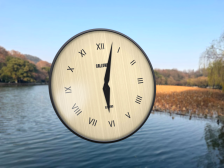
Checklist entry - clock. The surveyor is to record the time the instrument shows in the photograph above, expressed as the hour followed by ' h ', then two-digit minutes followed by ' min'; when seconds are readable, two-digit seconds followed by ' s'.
6 h 03 min
